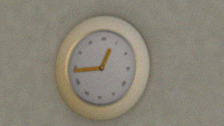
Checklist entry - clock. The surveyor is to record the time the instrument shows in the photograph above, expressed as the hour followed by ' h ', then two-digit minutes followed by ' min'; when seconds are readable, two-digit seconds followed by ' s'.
12 h 44 min
